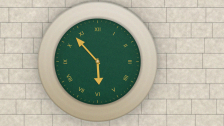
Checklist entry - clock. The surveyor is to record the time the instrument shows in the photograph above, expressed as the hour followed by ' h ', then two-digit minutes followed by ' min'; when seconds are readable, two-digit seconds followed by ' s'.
5 h 53 min
